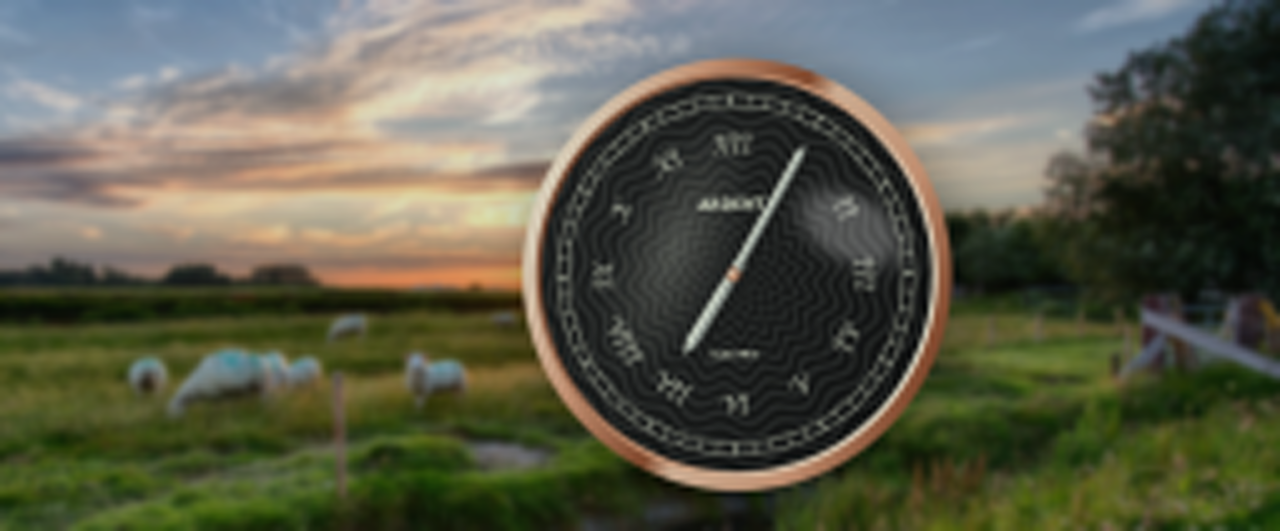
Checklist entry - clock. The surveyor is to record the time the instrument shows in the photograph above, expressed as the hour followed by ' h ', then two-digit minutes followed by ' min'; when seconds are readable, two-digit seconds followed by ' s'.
7 h 05 min
